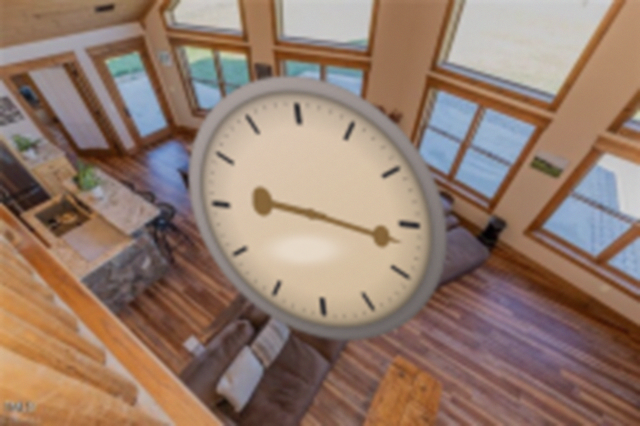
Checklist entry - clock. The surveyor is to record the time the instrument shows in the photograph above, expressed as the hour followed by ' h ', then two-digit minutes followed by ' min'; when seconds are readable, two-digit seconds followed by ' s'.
9 h 17 min
